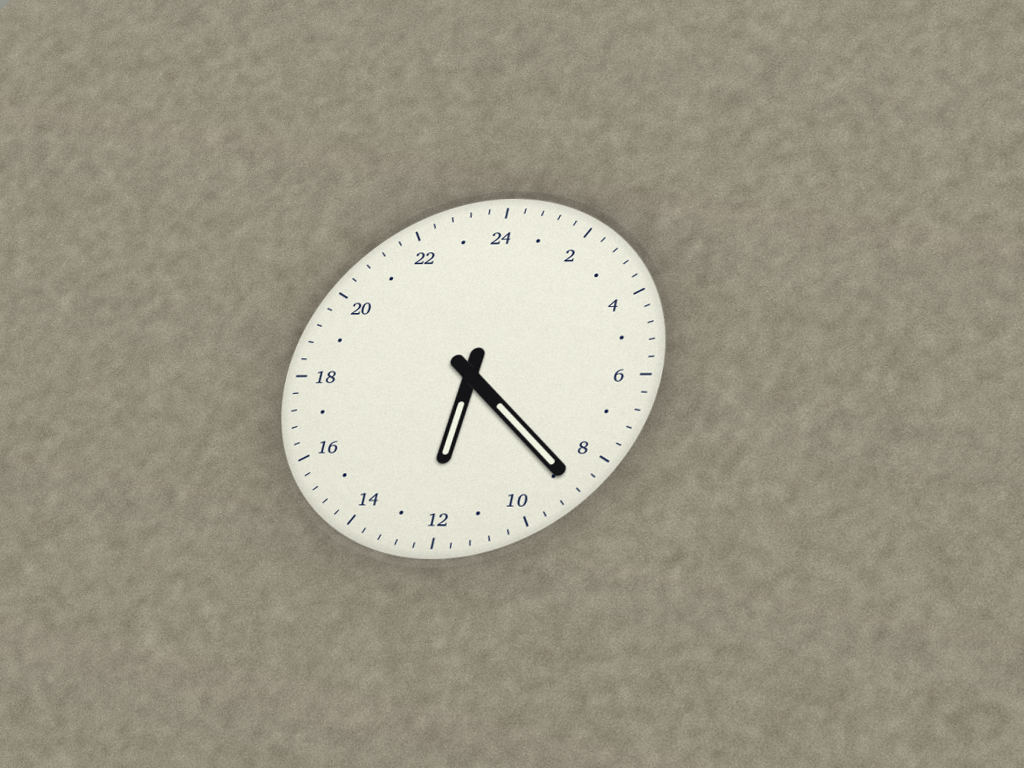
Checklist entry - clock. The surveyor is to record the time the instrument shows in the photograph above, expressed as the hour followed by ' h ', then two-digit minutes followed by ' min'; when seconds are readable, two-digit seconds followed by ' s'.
12 h 22 min
